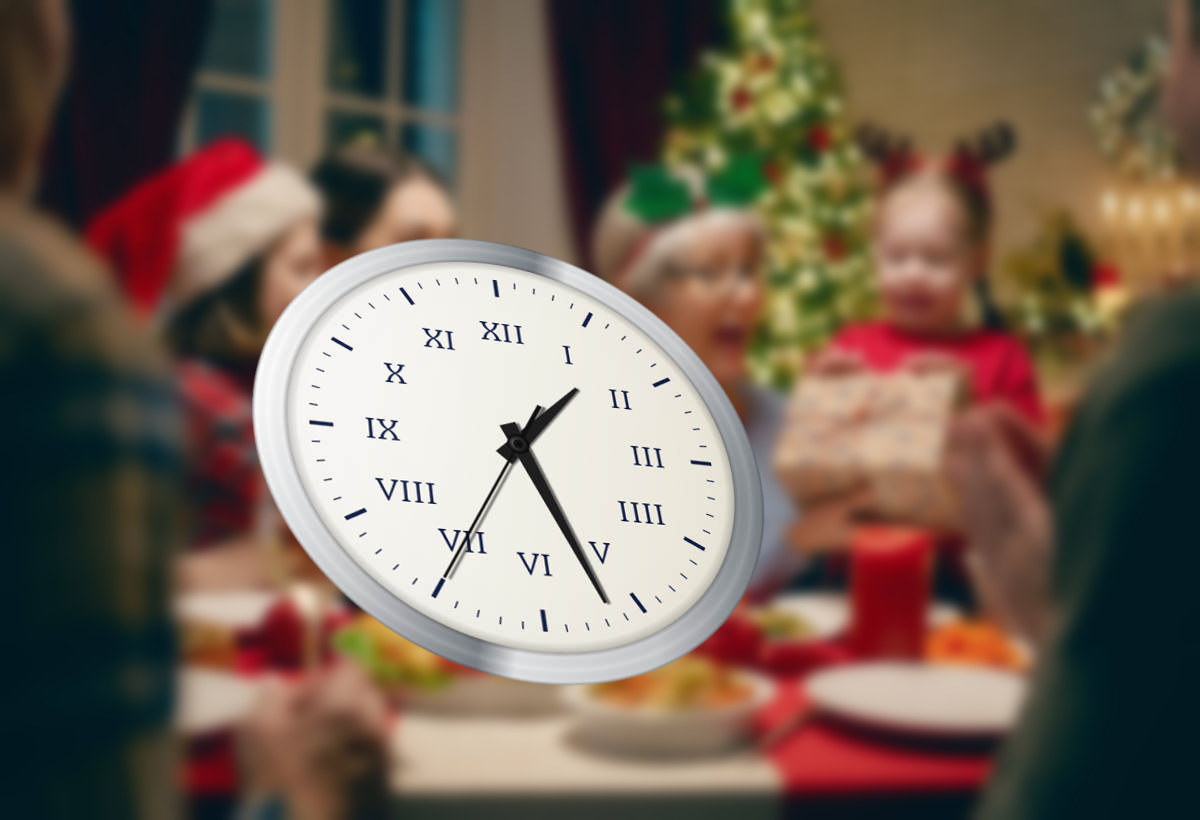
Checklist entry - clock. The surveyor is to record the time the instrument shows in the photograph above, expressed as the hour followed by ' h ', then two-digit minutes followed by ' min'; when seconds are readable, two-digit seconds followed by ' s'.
1 h 26 min 35 s
